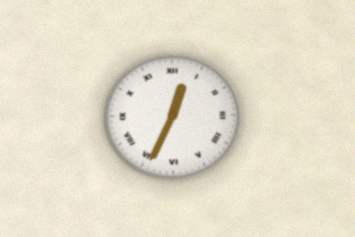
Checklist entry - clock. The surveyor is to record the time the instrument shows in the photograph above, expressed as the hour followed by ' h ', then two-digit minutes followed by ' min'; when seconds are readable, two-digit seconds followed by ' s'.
12 h 34 min
